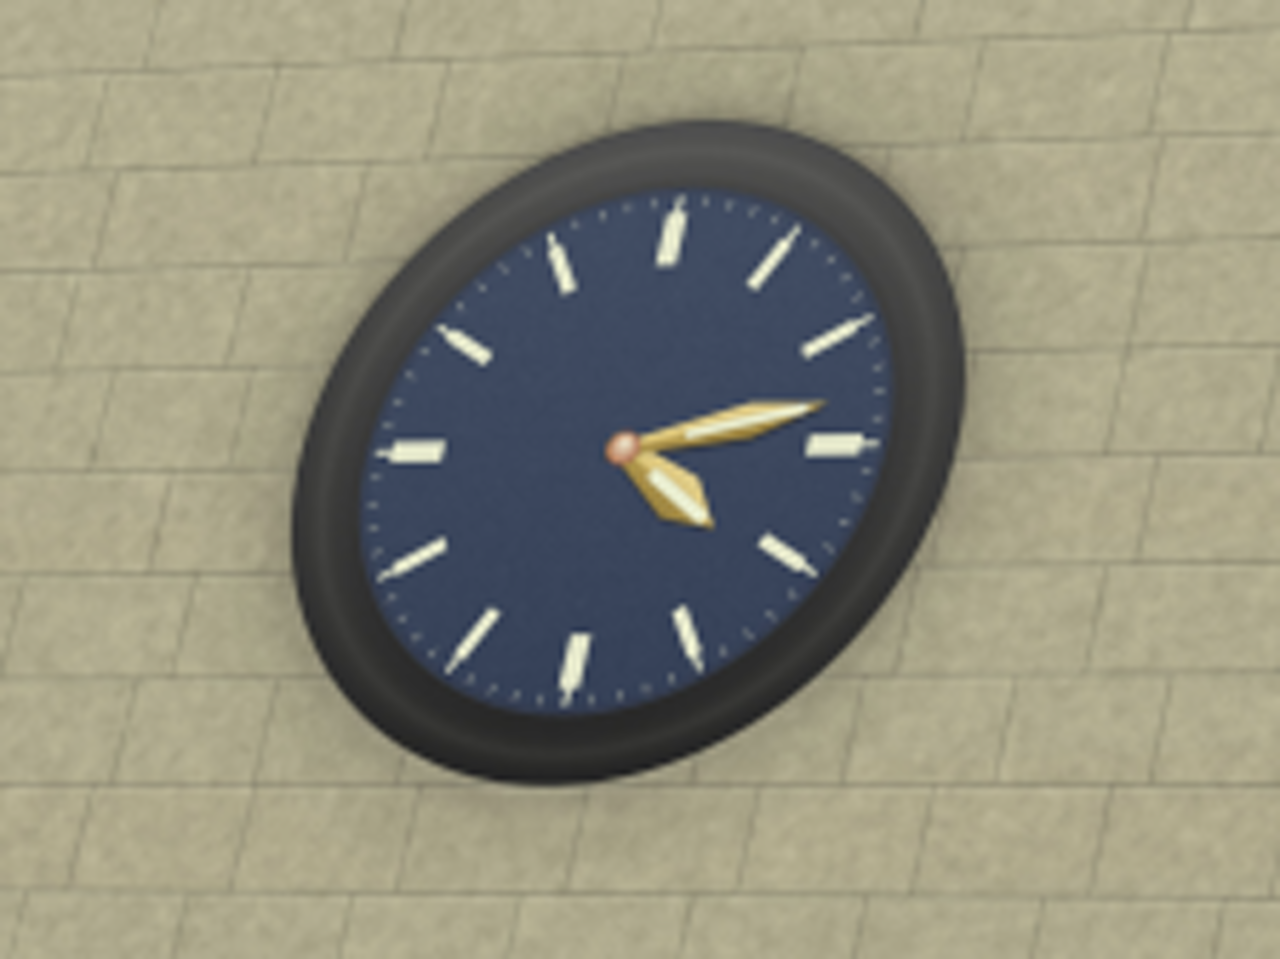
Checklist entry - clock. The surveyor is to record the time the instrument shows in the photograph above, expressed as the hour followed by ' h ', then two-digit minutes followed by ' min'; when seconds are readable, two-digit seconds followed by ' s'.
4 h 13 min
